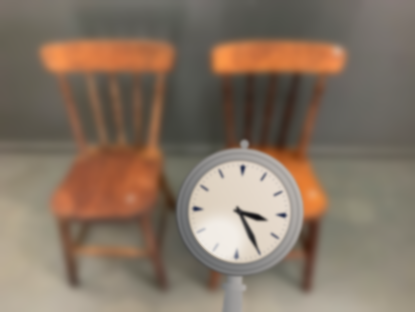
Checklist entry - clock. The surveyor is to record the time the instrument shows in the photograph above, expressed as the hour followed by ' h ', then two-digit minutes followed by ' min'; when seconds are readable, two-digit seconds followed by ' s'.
3 h 25 min
